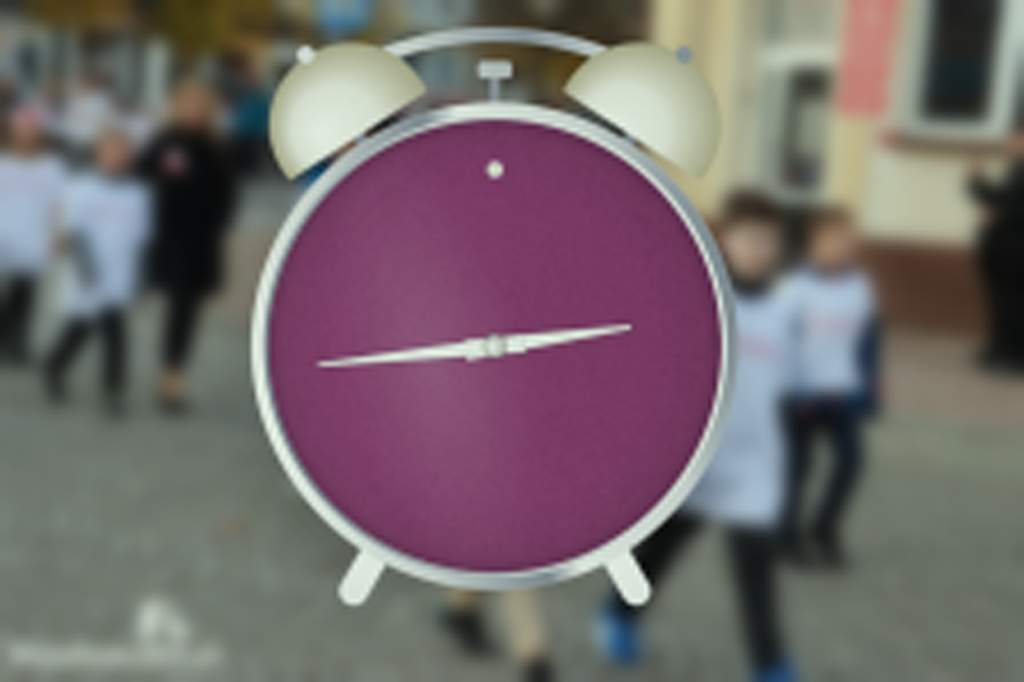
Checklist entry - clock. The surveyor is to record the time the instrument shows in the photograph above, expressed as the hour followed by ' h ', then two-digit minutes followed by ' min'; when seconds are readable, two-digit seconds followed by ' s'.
2 h 44 min
